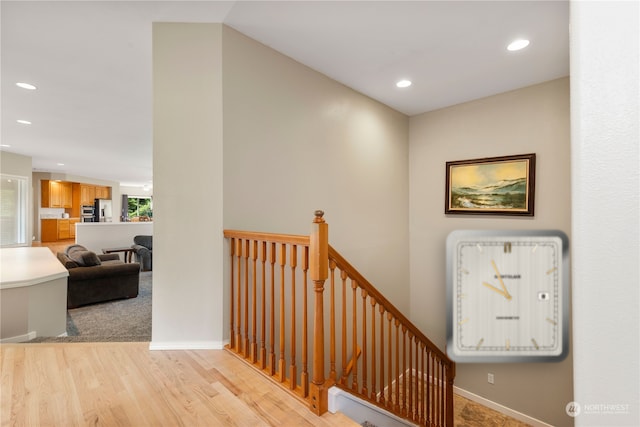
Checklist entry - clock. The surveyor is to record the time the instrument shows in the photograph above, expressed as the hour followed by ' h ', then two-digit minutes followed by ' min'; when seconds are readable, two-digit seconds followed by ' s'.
9 h 56 min
